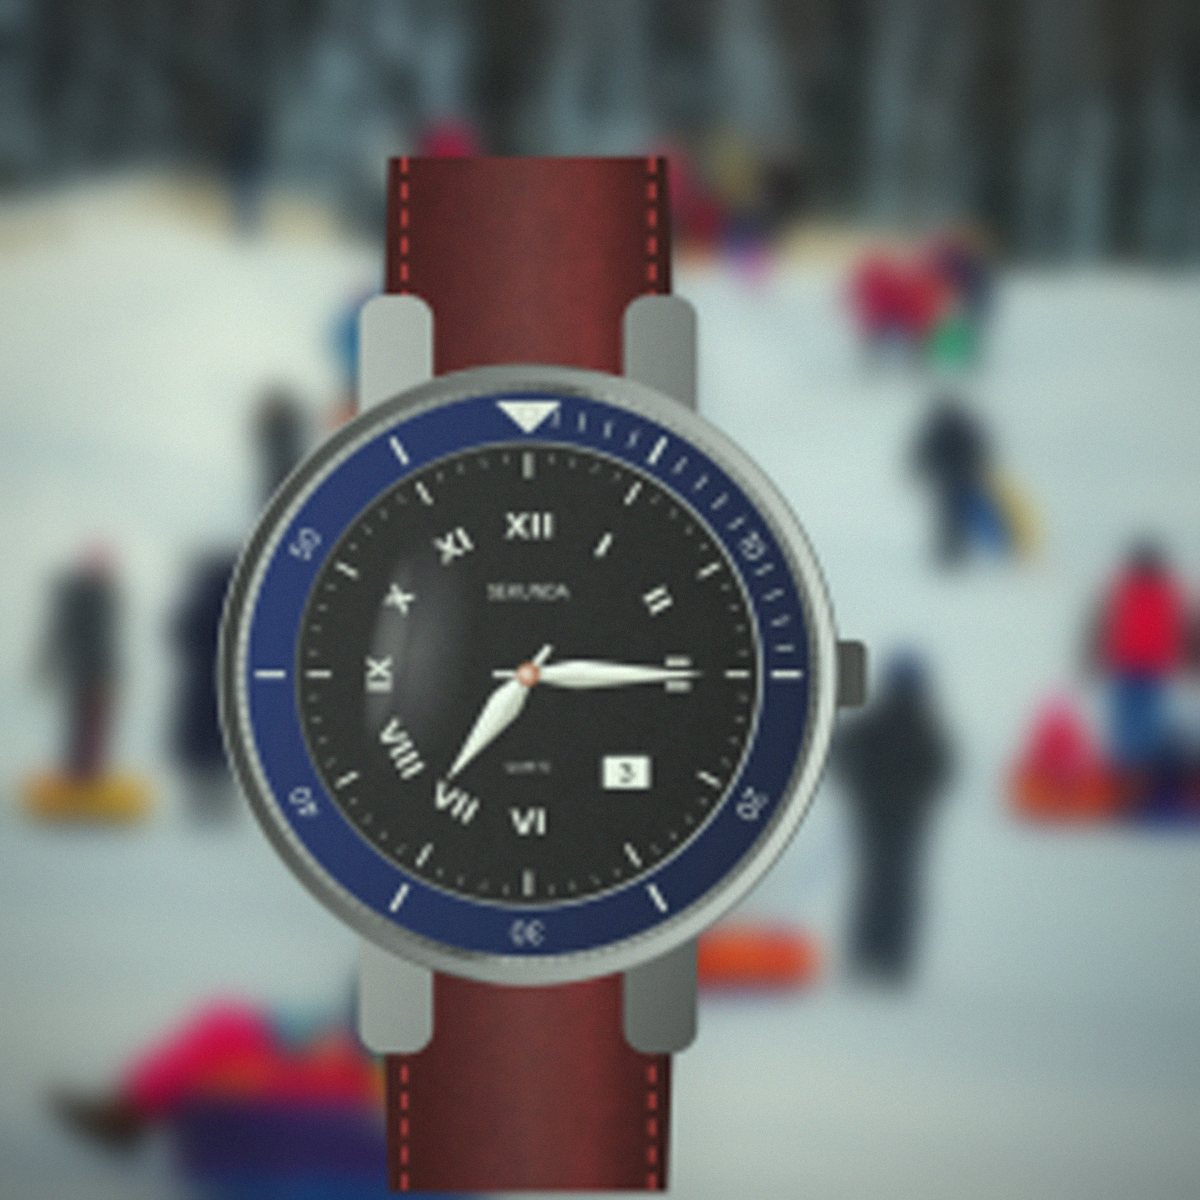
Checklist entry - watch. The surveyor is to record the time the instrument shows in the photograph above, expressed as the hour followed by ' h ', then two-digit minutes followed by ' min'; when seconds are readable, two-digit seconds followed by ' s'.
7 h 15 min
